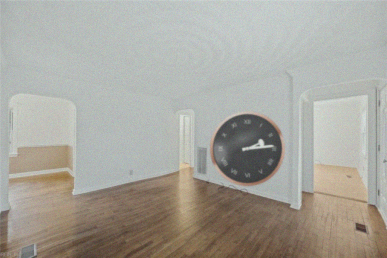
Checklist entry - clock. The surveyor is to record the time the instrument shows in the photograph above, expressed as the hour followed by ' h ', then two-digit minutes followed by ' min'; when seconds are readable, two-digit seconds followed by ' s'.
2 h 14 min
